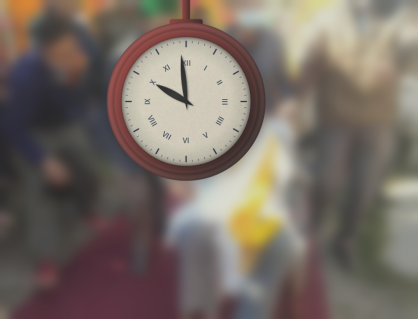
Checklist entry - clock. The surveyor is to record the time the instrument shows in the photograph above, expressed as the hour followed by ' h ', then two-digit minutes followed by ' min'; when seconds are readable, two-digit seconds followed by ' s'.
9 h 59 min
